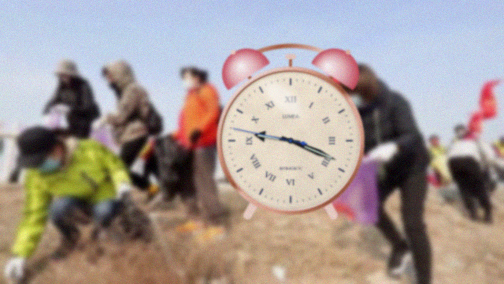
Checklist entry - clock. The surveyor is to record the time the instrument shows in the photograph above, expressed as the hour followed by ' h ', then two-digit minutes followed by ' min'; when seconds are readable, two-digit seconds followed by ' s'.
9 h 18 min 47 s
